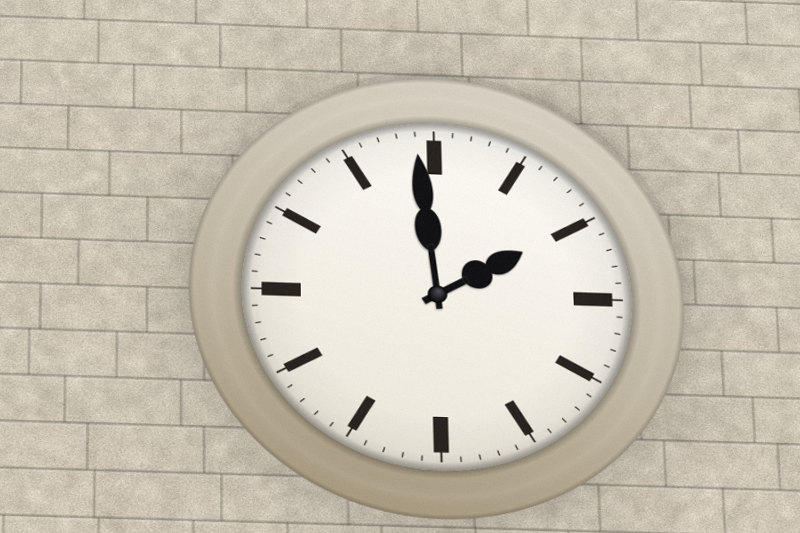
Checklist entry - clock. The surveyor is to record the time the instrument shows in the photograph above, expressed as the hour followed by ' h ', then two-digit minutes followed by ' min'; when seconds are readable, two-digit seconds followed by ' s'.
1 h 59 min
